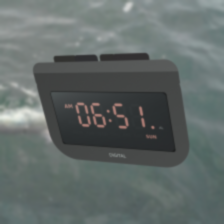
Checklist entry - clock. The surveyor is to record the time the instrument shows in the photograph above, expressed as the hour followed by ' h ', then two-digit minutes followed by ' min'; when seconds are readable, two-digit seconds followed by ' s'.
6 h 51 min
